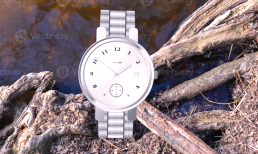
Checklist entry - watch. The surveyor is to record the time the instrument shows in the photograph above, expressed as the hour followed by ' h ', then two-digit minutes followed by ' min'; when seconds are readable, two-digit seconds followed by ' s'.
1 h 51 min
